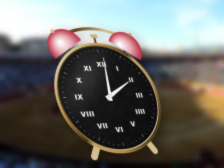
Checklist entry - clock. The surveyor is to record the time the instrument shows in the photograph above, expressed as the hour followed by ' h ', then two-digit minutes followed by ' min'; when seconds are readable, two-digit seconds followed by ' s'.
2 h 01 min
